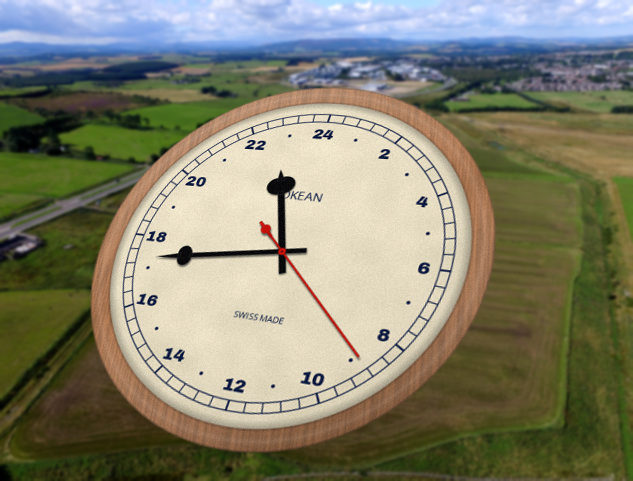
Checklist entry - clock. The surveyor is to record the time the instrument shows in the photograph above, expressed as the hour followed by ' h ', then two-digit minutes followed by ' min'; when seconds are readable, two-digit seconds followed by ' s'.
22 h 43 min 22 s
